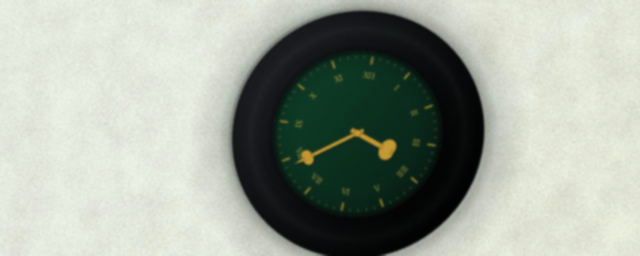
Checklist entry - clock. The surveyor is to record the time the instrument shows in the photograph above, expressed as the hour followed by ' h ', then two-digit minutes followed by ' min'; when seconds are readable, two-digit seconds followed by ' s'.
3 h 39 min
